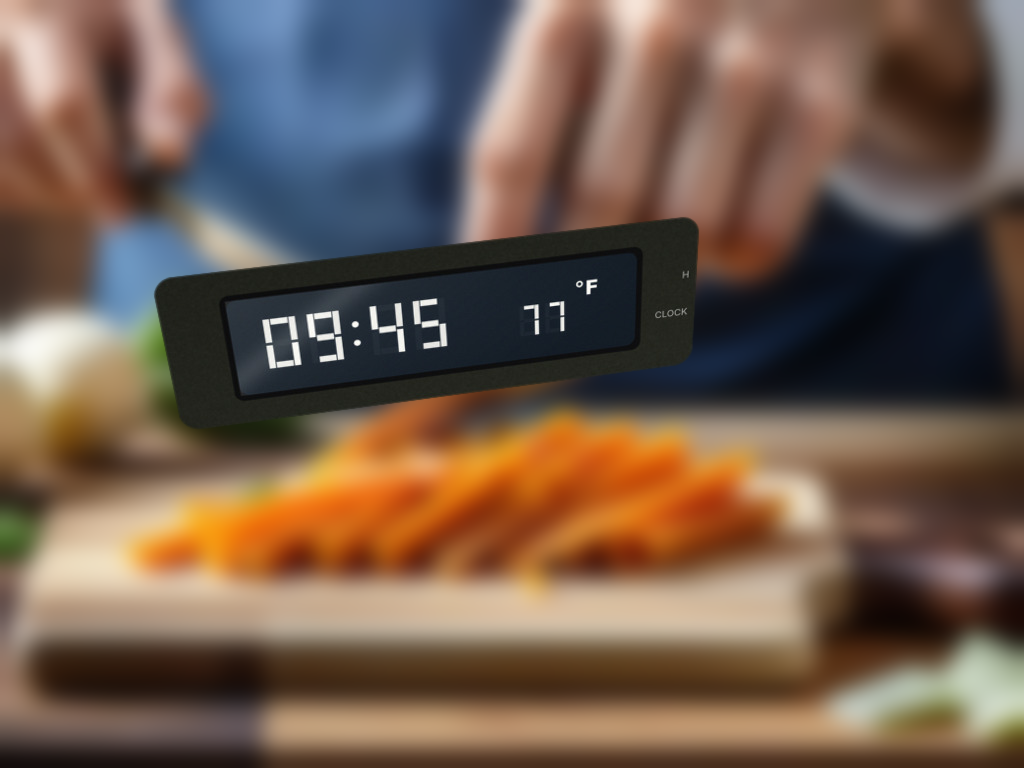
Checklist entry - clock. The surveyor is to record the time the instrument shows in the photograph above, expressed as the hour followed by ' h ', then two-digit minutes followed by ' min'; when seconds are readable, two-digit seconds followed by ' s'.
9 h 45 min
